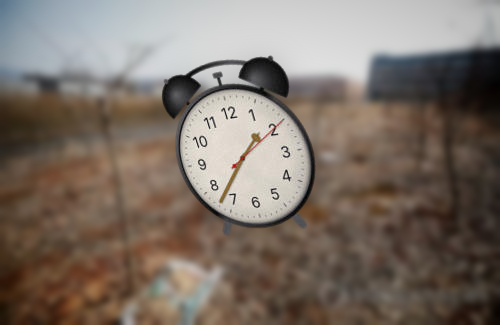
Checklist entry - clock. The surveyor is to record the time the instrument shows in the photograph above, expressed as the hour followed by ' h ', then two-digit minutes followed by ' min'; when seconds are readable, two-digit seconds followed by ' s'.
1 h 37 min 10 s
